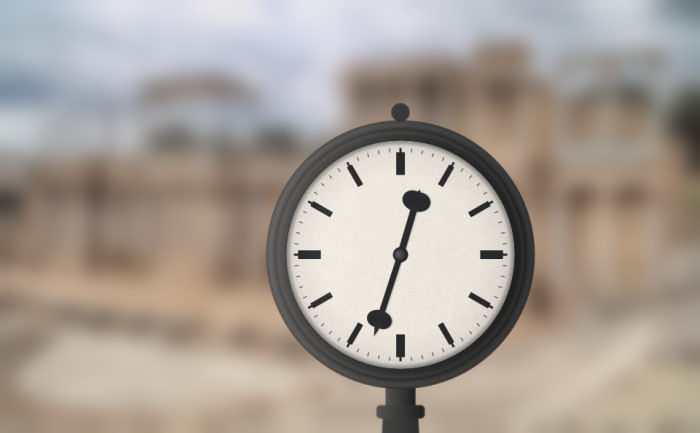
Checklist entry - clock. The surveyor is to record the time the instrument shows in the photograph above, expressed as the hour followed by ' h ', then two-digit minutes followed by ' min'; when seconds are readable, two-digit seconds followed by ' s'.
12 h 33 min
